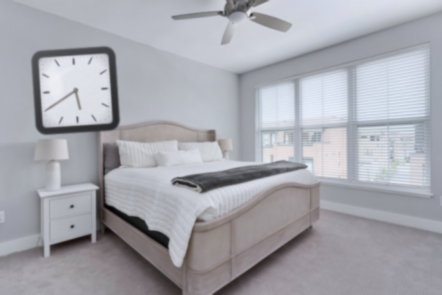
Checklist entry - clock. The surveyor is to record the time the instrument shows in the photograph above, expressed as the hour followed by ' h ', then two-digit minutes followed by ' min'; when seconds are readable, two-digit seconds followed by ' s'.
5 h 40 min
